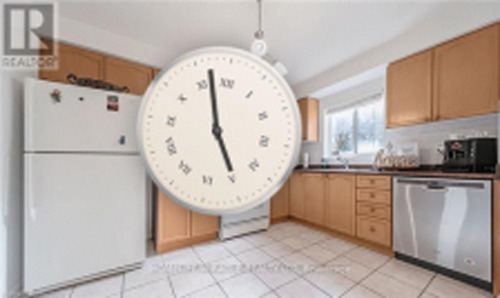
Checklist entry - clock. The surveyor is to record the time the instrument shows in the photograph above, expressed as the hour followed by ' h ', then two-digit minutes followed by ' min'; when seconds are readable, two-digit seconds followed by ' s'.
4 h 57 min
